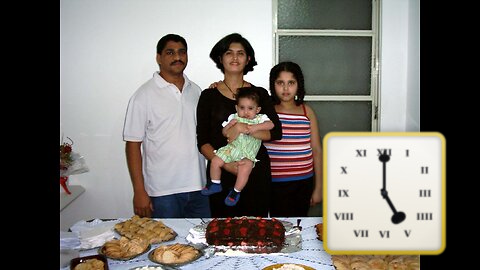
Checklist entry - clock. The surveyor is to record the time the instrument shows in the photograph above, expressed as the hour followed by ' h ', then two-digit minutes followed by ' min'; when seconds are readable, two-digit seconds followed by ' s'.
5 h 00 min
